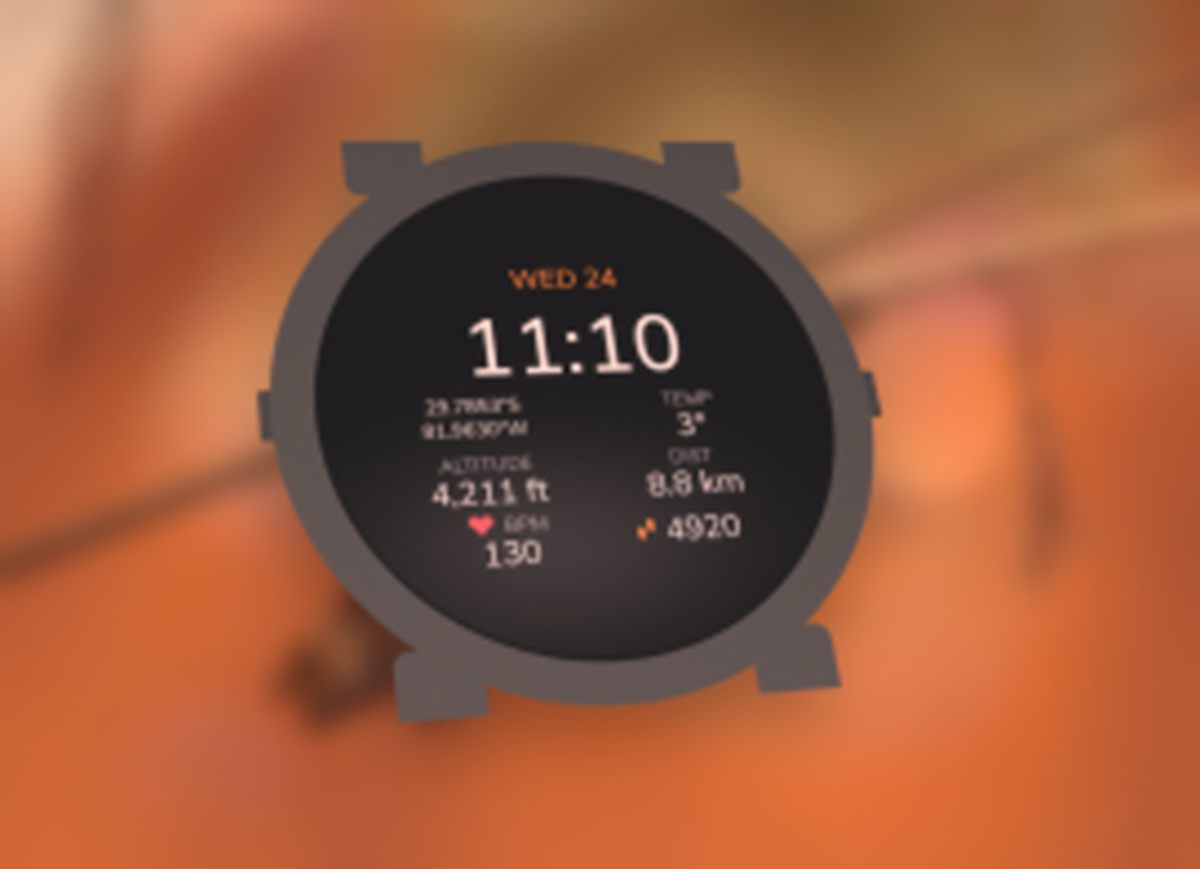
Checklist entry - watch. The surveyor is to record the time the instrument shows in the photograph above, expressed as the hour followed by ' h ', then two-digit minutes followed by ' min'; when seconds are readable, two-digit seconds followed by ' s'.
11 h 10 min
